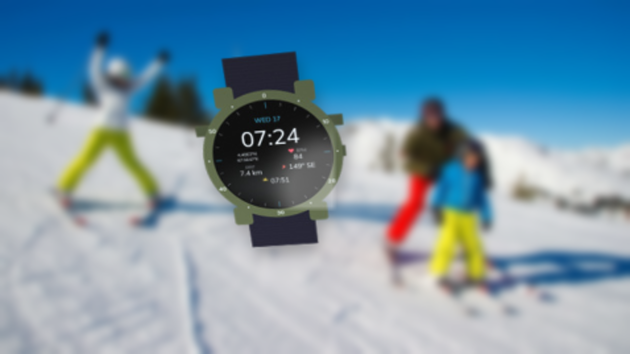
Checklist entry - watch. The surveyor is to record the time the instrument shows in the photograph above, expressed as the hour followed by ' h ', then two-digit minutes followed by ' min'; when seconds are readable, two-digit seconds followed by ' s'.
7 h 24 min
